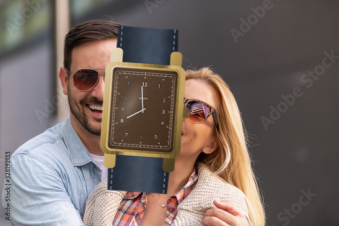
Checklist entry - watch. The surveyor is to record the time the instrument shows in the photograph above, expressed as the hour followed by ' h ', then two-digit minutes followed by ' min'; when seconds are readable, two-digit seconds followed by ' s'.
7 h 59 min
